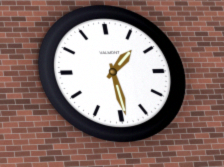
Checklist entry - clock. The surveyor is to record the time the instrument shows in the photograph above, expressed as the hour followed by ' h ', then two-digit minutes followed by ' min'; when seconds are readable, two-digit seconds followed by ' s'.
1 h 29 min
